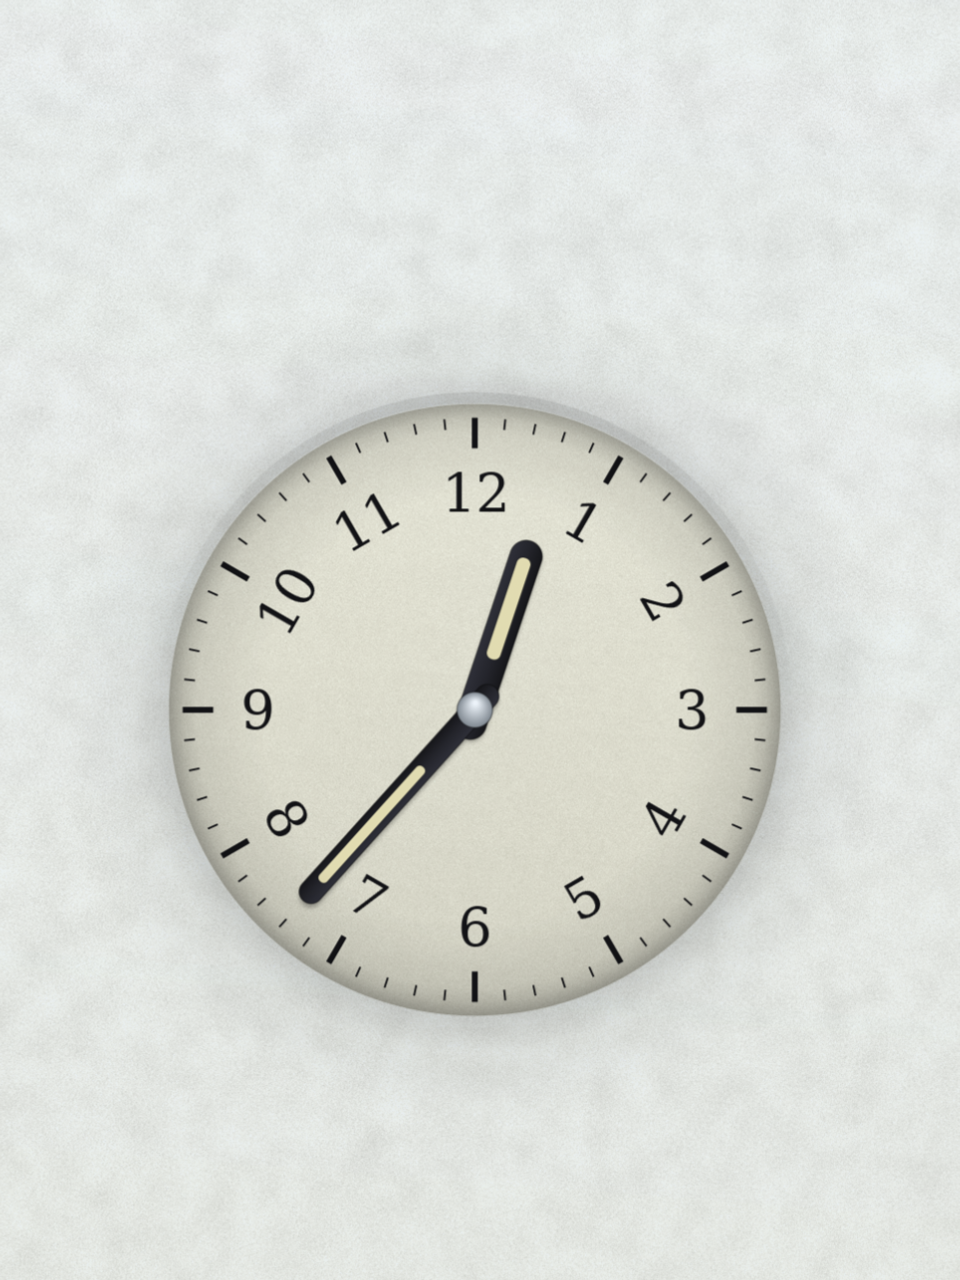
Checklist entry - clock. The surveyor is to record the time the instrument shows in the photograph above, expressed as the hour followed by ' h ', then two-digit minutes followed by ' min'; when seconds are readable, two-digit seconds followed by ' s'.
12 h 37 min
